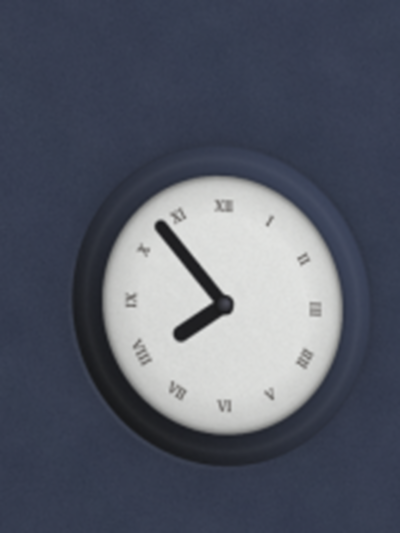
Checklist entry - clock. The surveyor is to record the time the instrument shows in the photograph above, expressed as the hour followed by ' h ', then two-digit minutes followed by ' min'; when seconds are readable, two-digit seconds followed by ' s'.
7 h 53 min
